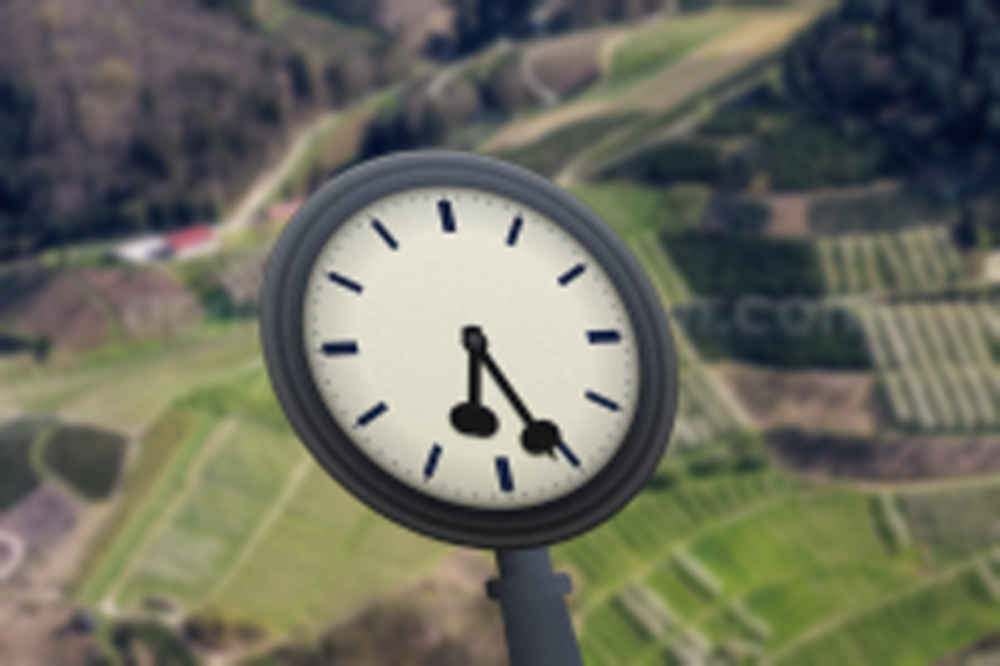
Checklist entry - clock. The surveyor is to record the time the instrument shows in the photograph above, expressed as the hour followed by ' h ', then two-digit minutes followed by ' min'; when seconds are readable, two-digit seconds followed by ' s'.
6 h 26 min
